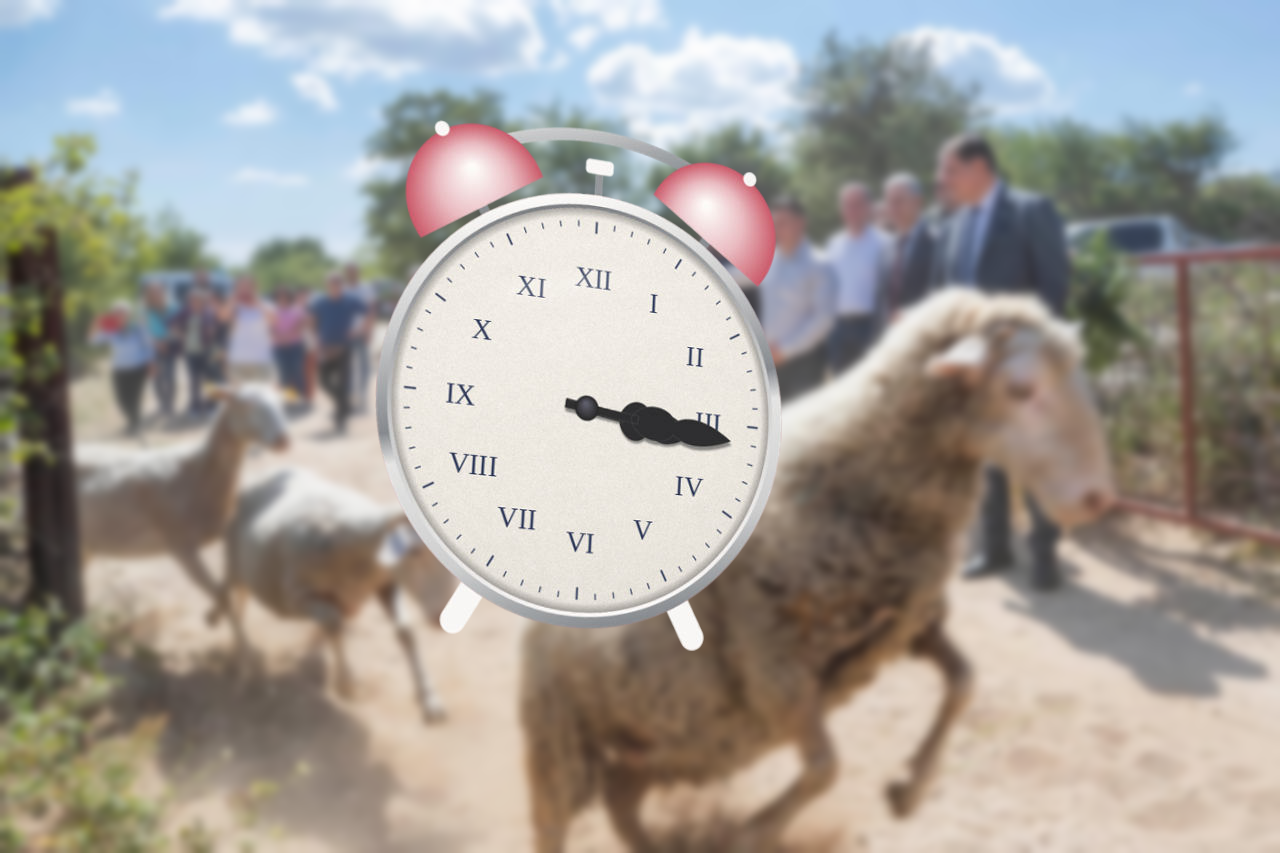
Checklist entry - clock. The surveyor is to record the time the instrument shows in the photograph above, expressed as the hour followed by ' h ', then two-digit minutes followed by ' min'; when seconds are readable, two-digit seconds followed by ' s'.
3 h 16 min
